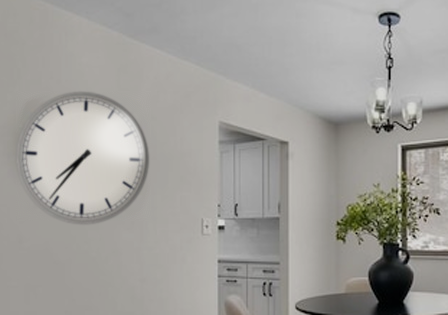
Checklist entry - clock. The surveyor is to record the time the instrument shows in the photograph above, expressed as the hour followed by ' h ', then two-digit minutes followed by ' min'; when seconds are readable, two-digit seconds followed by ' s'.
7 h 36 min
